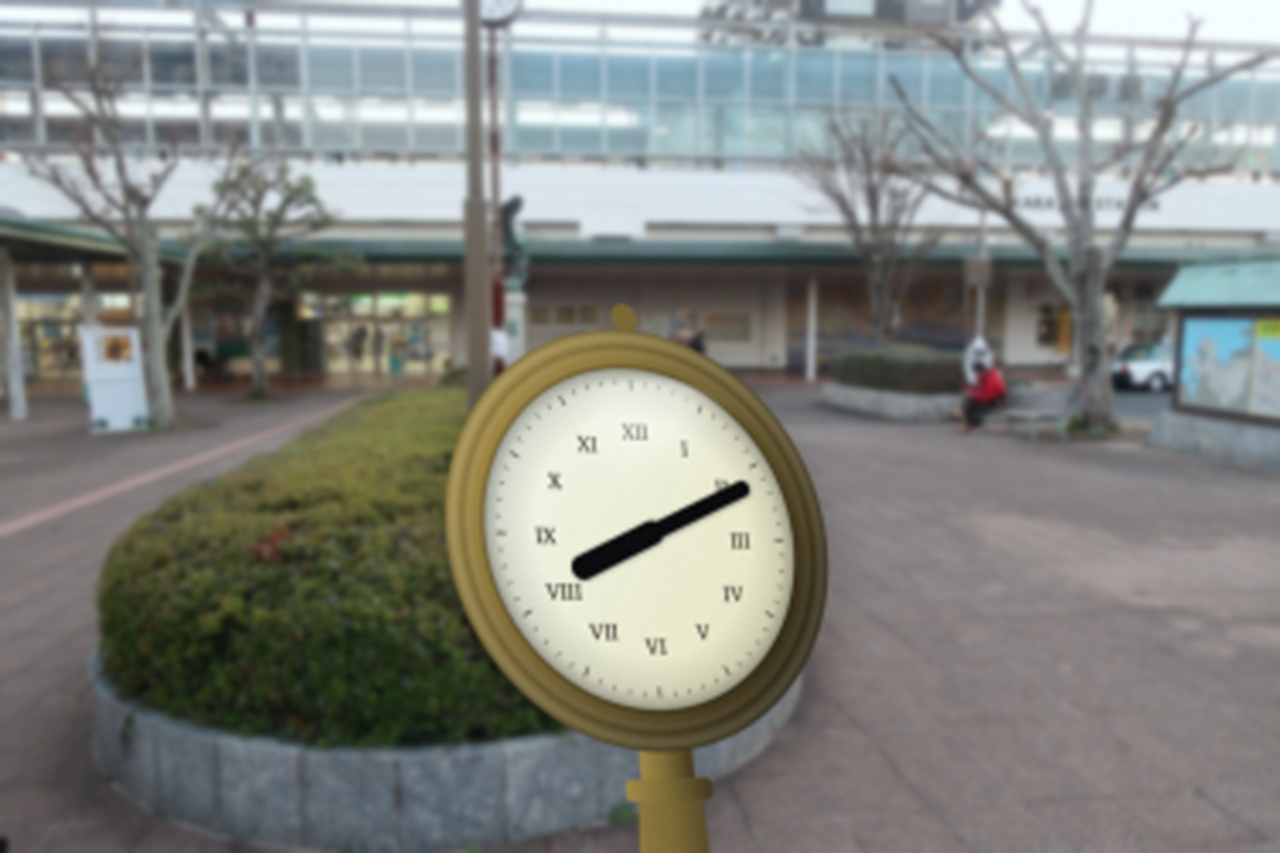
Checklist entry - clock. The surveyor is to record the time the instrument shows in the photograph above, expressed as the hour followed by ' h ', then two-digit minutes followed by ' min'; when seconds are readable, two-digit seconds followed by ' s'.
8 h 11 min
